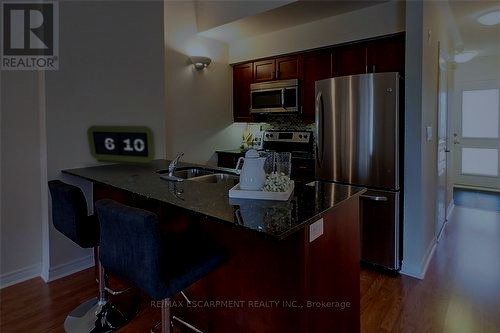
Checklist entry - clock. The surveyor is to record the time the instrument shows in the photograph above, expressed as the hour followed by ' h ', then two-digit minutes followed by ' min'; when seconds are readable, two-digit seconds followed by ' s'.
6 h 10 min
